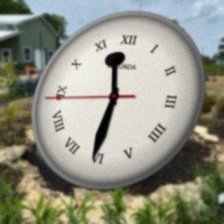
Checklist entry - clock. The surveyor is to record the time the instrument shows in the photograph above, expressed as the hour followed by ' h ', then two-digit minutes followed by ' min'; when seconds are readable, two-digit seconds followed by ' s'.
11 h 30 min 44 s
